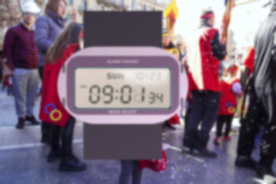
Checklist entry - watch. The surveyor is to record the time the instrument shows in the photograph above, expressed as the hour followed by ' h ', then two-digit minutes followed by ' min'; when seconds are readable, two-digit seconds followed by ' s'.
9 h 01 min 34 s
